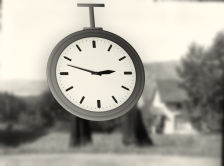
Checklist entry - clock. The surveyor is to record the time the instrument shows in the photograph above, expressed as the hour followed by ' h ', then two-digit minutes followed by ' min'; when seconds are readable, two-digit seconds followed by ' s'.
2 h 48 min
